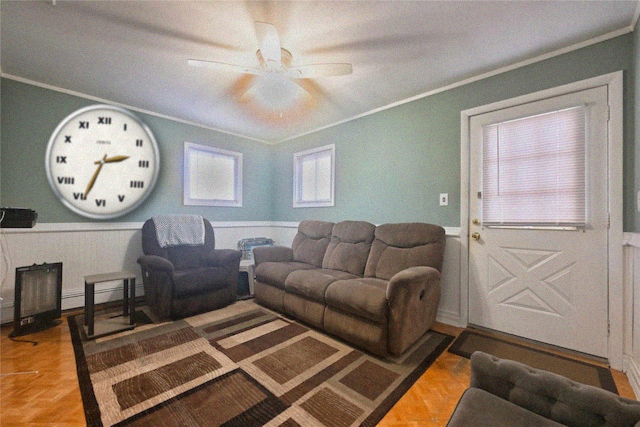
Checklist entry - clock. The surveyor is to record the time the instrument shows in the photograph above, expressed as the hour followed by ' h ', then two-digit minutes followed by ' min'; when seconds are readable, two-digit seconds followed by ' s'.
2 h 34 min
